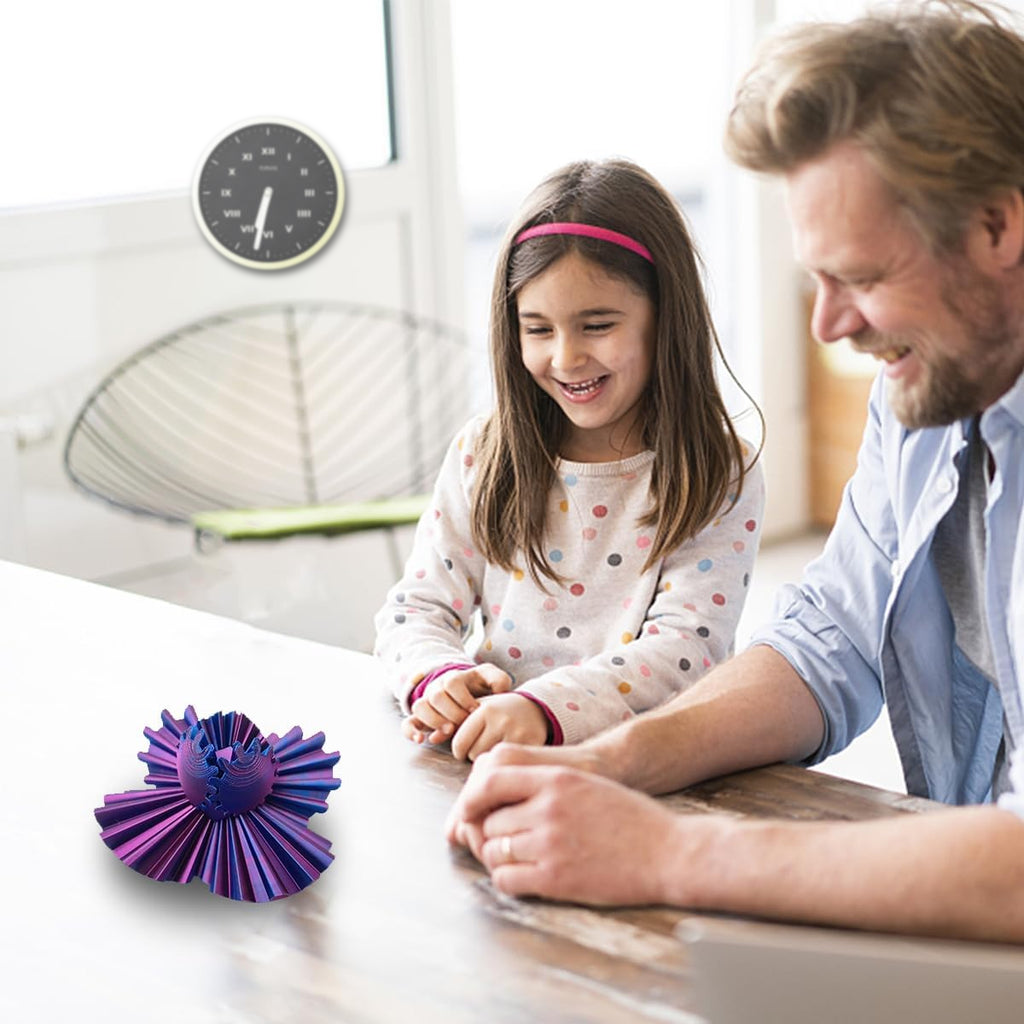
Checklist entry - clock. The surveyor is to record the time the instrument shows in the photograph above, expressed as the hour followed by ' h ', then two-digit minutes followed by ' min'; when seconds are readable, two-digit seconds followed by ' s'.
6 h 32 min
